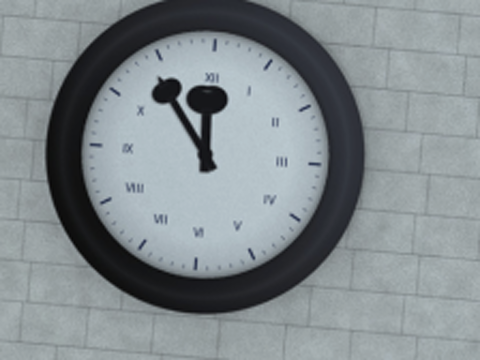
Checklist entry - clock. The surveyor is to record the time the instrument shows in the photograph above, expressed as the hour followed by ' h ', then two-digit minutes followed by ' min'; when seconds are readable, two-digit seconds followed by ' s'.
11 h 54 min
